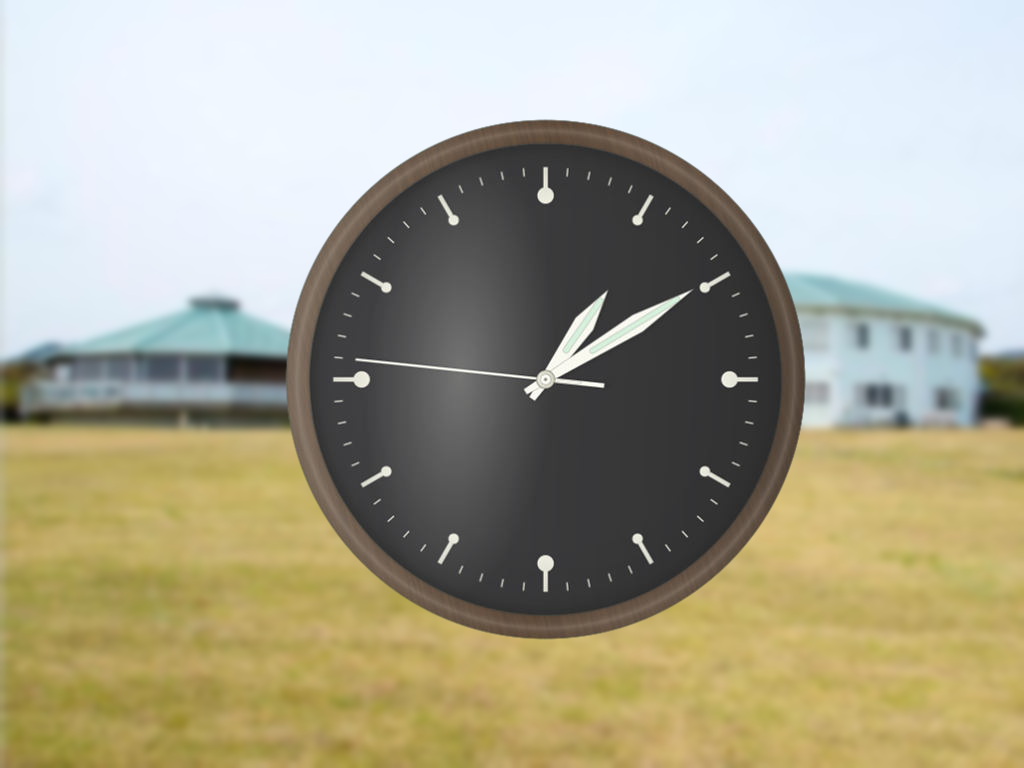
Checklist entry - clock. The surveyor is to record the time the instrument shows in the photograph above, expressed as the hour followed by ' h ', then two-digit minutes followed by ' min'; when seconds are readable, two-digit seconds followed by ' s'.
1 h 09 min 46 s
